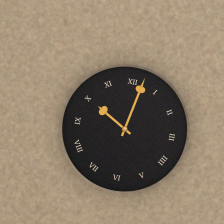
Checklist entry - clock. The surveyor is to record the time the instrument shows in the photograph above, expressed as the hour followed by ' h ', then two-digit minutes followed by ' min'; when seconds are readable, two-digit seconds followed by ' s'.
10 h 02 min
